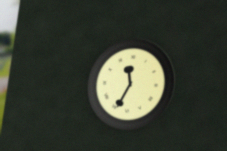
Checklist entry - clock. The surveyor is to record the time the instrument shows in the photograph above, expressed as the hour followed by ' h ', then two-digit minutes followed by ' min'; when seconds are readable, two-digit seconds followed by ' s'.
11 h 34 min
